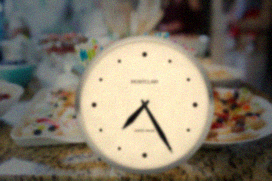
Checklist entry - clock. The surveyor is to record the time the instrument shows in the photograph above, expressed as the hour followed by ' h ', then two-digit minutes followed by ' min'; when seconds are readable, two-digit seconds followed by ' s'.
7 h 25 min
